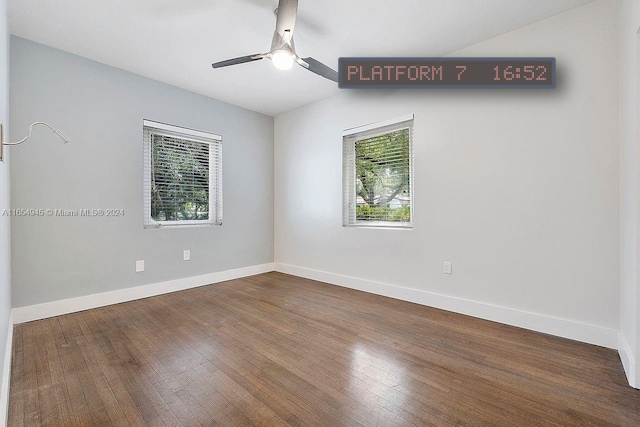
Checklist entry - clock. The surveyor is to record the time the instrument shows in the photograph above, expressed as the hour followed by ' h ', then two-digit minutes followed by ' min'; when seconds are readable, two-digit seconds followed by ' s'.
16 h 52 min
